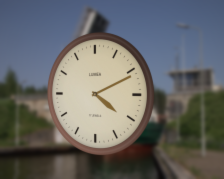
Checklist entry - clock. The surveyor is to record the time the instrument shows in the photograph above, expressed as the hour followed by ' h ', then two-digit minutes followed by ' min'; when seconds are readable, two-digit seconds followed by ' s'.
4 h 11 min
